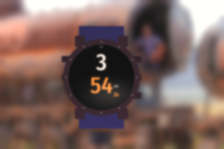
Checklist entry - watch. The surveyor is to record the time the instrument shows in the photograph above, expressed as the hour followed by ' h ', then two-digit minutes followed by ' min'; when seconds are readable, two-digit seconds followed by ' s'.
3 h 54 min
